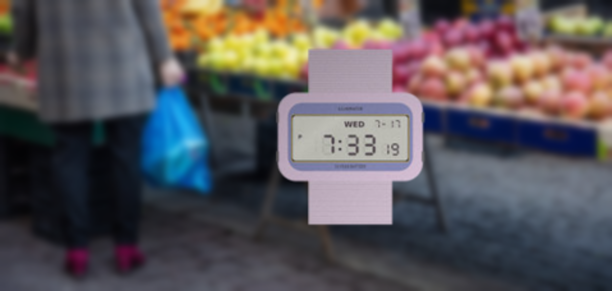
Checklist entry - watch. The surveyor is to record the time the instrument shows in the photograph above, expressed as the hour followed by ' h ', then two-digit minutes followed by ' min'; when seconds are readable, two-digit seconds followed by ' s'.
7 h 33 min 19 s
